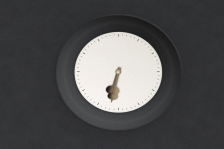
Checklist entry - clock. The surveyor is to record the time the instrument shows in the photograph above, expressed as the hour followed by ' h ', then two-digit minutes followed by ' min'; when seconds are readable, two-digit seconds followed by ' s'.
6 h 32 min
